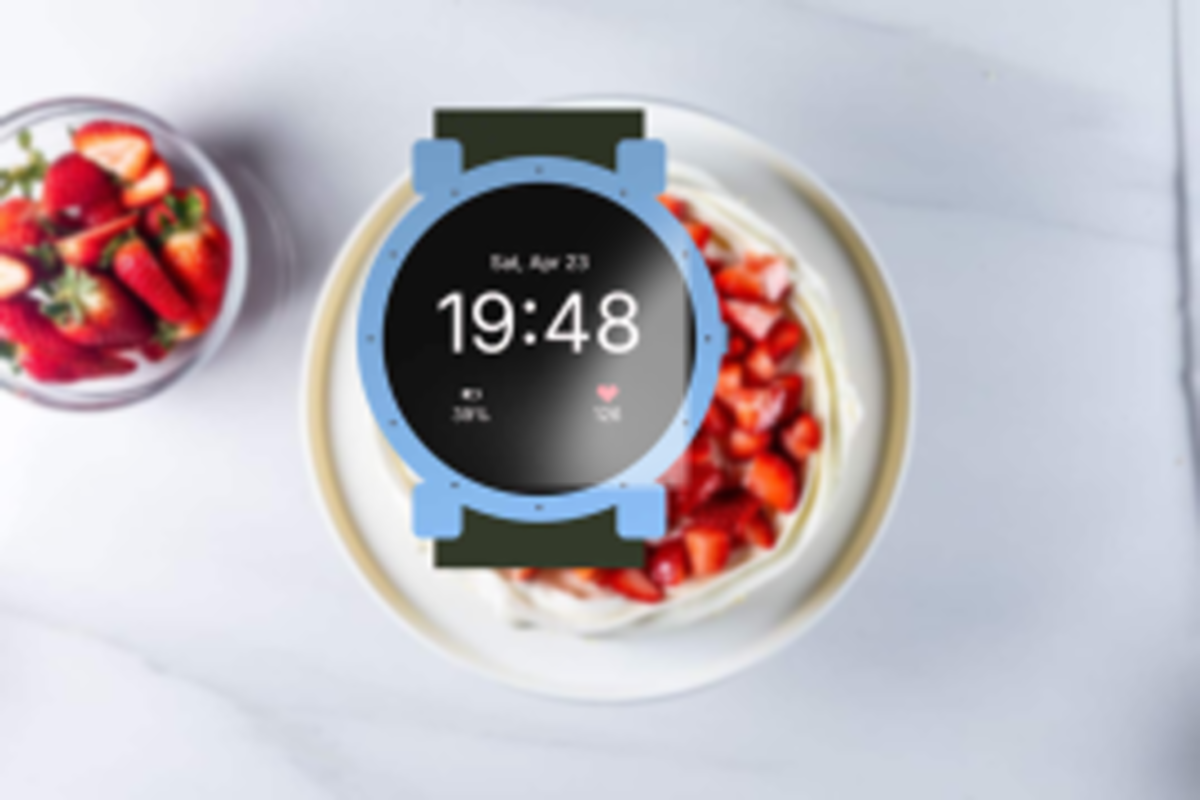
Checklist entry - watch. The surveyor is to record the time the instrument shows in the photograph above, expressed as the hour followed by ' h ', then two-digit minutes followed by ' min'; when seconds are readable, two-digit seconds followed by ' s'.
19 h 48 min
